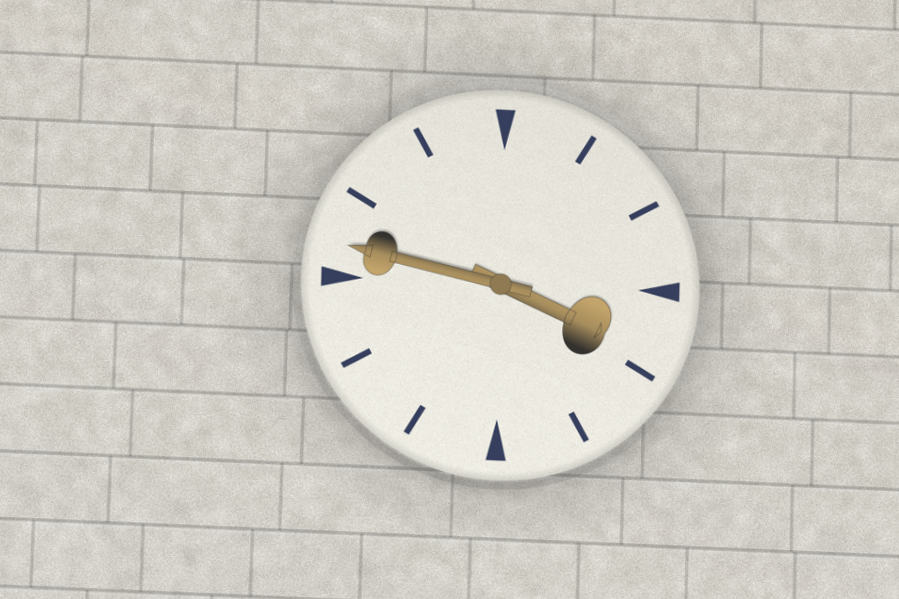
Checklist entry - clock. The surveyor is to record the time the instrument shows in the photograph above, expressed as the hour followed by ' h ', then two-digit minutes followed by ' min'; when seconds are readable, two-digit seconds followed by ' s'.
3 h 47 min
